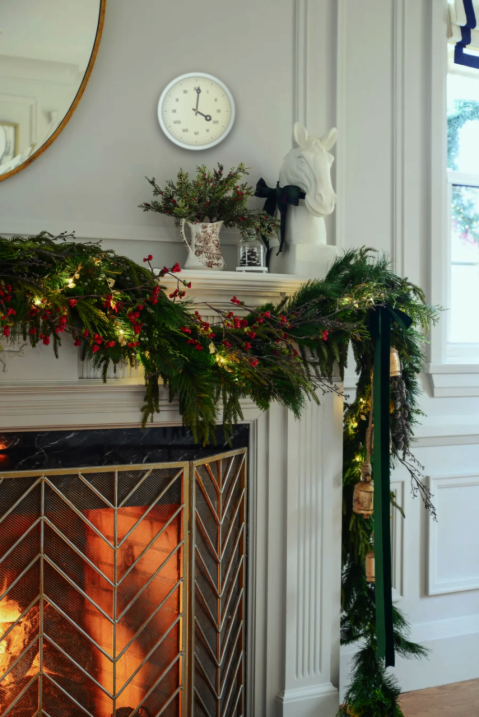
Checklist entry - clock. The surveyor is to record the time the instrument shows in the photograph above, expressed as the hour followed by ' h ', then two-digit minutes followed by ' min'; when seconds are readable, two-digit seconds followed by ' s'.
4 h 01 min
